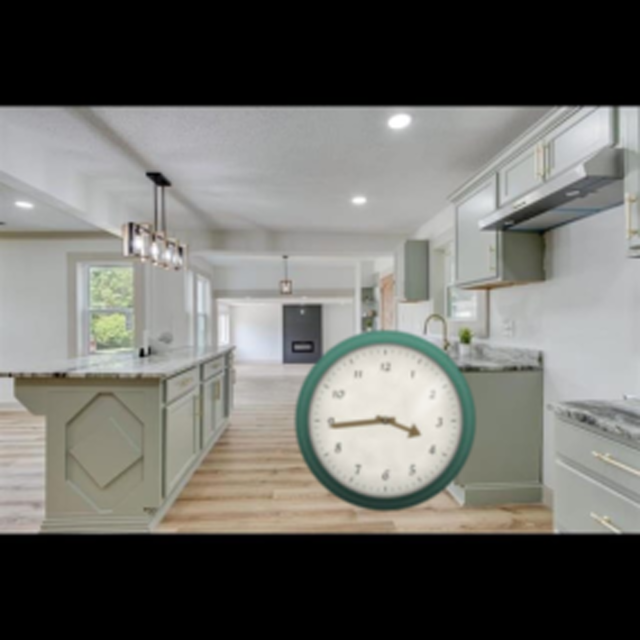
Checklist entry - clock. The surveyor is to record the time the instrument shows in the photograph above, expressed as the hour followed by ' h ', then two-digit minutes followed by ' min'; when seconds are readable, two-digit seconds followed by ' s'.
3 h 44 min
